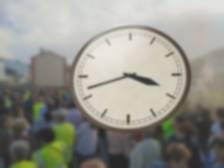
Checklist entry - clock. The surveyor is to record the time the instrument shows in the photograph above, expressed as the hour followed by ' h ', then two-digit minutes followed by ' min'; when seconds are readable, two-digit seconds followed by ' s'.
3 h 42 min
